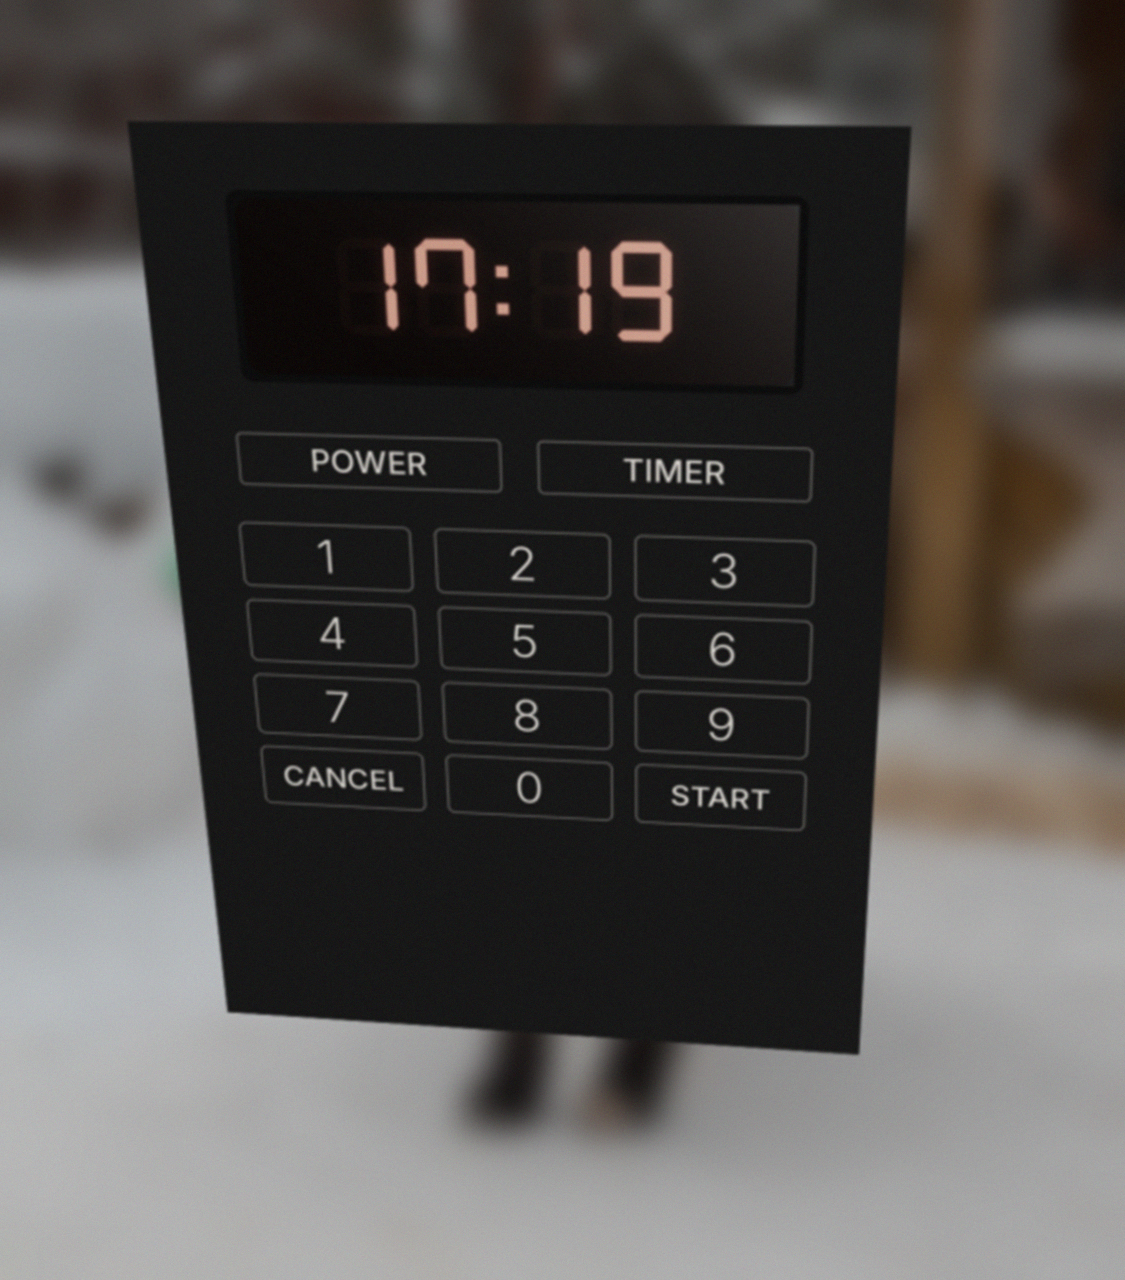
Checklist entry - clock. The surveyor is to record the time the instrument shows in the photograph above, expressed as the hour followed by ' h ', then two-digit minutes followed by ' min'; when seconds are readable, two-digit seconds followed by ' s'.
17 h 19 min
